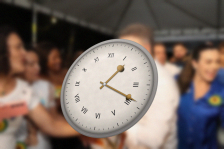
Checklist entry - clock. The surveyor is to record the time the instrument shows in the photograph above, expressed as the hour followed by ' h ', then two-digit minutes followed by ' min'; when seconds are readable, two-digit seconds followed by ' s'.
1 h 19 min
